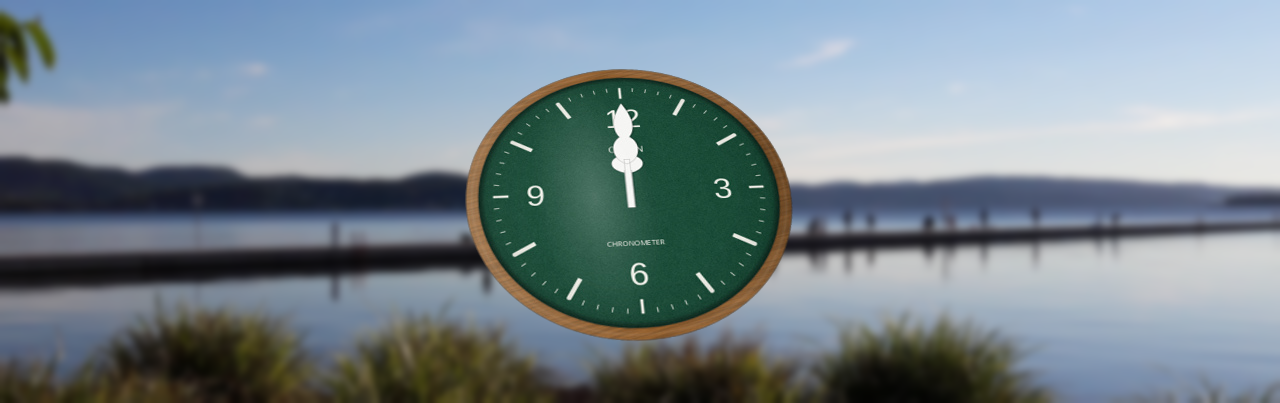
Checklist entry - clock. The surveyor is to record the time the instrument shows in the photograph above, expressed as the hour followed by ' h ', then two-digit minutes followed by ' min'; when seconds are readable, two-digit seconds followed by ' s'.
12 h 00 min
